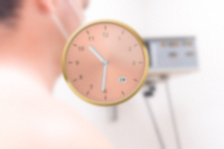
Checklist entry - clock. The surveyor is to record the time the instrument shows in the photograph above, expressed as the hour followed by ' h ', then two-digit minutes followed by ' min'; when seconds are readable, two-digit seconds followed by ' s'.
10 h 31 min
